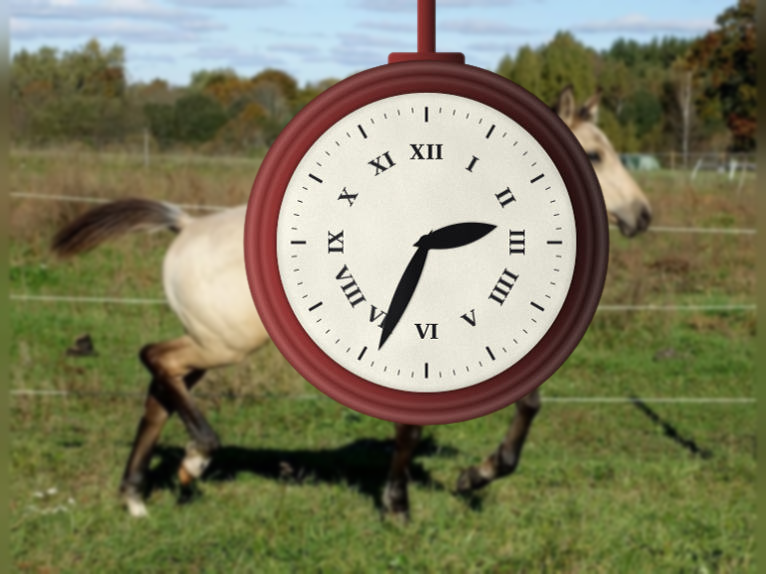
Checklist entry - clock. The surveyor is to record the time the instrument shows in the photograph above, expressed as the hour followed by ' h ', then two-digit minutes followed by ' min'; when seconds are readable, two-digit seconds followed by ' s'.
2 h 34 min
